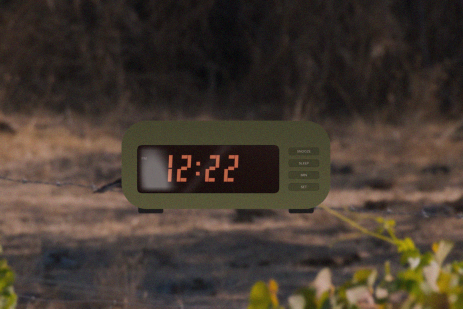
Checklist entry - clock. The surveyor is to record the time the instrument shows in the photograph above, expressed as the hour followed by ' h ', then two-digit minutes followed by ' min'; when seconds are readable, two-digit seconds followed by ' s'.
12 h 22 min
